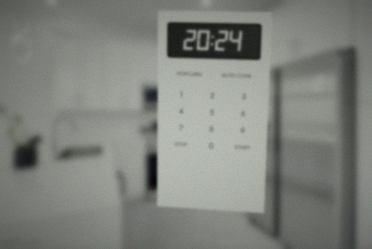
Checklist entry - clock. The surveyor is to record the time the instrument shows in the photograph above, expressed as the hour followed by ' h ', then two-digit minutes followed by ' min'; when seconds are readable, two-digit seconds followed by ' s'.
20 h 24 min
